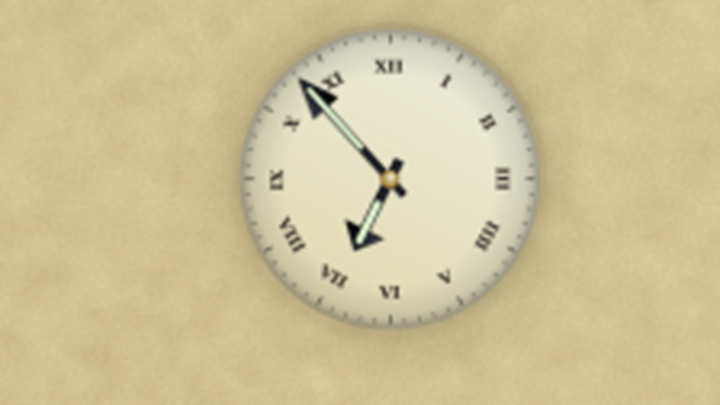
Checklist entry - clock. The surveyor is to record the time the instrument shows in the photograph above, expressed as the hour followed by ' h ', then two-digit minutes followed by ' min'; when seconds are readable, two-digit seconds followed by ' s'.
6 h 53 min
